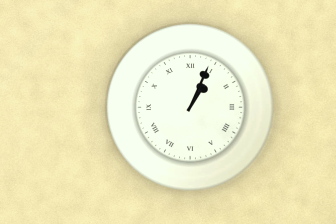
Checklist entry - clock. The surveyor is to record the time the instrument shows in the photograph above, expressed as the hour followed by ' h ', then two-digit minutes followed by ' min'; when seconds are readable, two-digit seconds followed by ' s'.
1 h 04 min
